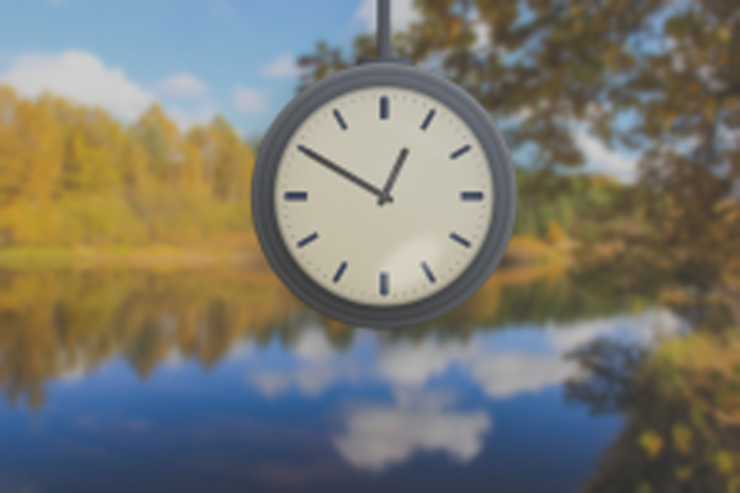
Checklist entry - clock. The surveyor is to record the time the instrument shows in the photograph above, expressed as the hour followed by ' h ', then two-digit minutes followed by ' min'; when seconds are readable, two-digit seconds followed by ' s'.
12 h 50 min
